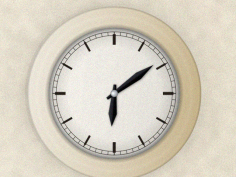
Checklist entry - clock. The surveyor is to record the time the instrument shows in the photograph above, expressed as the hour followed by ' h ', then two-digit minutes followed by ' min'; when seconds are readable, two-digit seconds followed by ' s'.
6 h 09 min
